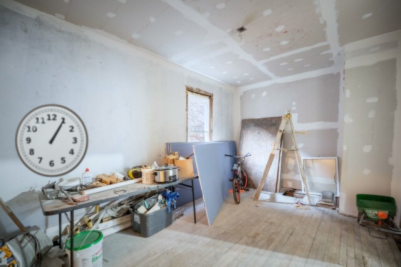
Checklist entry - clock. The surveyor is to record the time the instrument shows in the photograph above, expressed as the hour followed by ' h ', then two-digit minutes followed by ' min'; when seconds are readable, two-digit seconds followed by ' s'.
1 h 05 min
